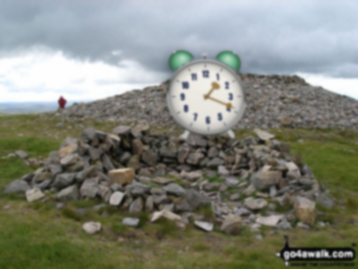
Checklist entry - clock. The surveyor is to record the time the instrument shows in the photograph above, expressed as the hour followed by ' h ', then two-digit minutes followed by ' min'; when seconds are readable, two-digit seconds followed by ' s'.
1 h 19 min
